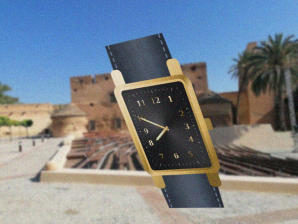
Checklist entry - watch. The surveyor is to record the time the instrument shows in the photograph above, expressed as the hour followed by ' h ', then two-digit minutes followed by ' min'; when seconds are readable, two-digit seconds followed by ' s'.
7 h 50 min
